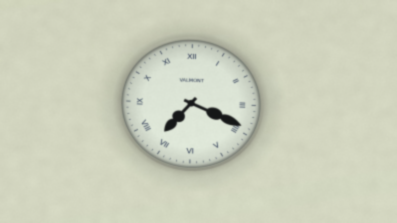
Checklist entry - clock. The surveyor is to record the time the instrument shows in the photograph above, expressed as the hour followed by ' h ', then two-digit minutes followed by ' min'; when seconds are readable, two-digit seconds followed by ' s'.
7 h 19 min
